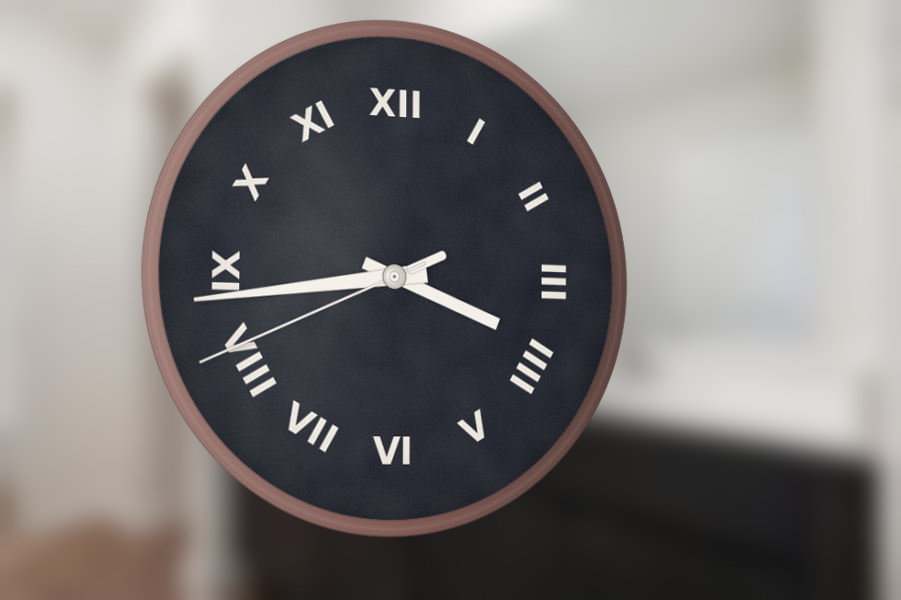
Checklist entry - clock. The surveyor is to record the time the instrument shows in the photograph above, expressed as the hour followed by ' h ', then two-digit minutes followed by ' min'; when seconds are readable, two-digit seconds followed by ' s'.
3 h 43 min 41 s
